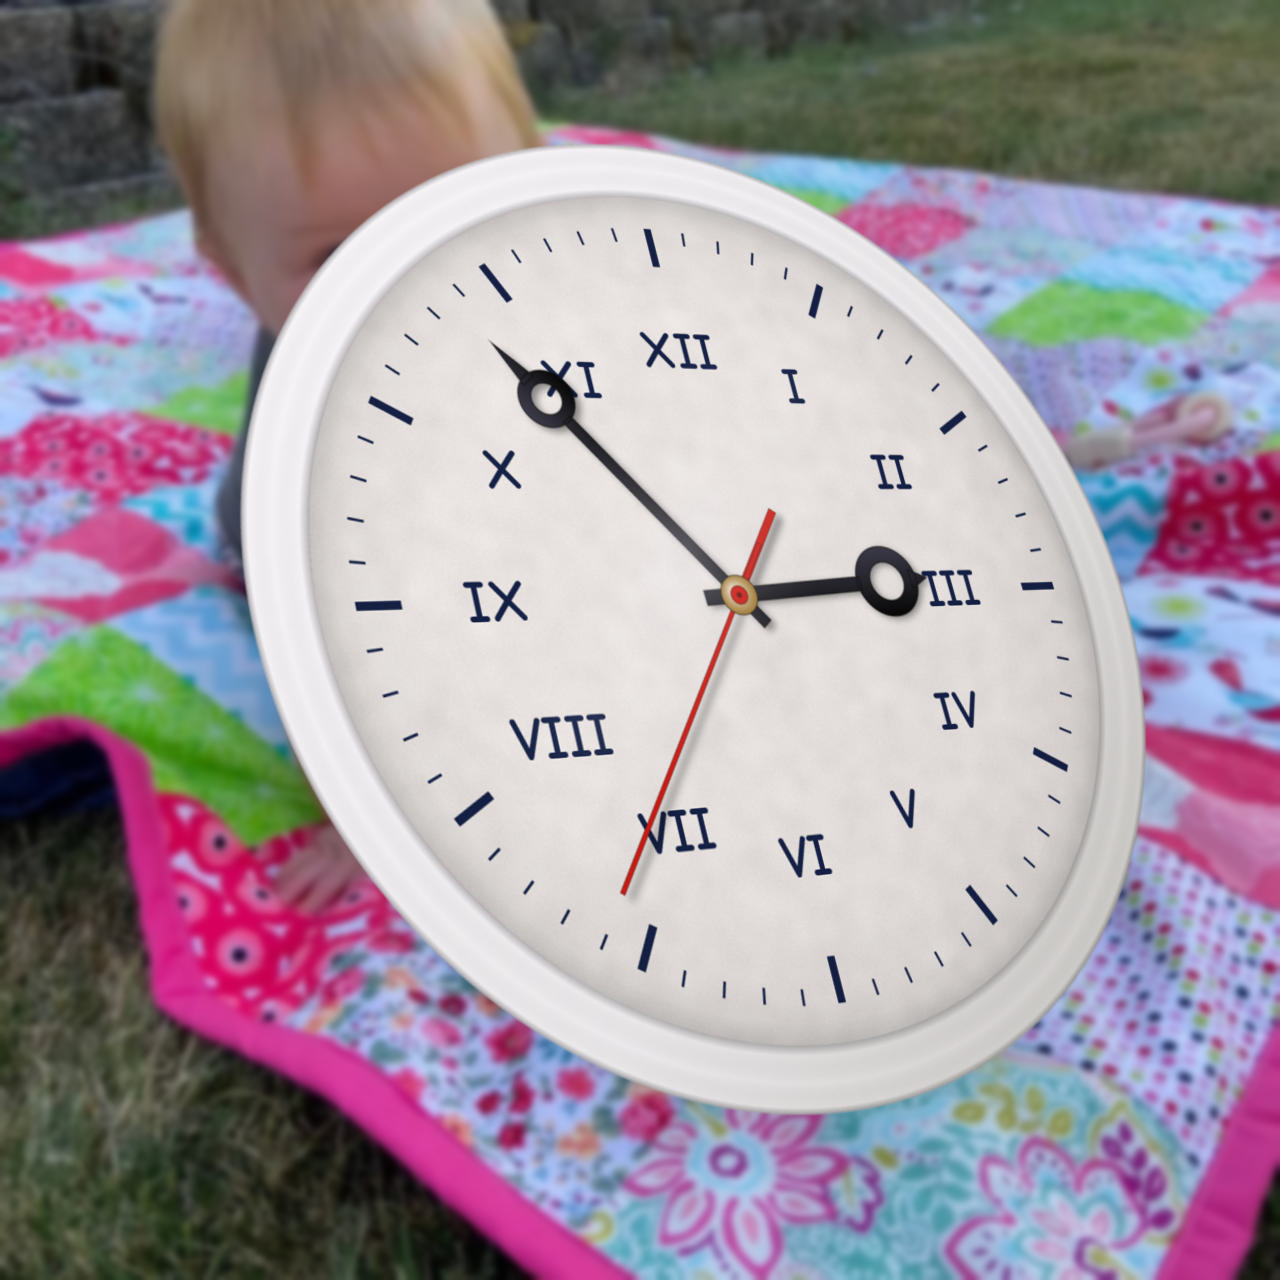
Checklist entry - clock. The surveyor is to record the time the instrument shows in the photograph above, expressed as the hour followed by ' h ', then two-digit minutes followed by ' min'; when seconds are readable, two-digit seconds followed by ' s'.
2 h 53 min 36 s
